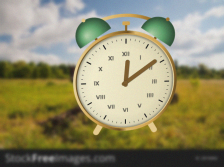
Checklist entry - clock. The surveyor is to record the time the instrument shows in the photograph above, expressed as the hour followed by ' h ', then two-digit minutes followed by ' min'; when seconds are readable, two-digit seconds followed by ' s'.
12 h 09 min
